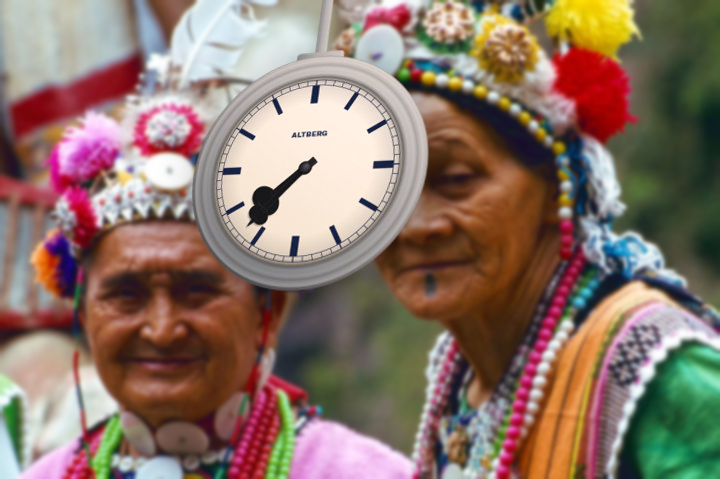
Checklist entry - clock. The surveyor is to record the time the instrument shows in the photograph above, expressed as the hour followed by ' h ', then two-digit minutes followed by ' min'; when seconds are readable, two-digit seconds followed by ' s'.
7 h 37 min
